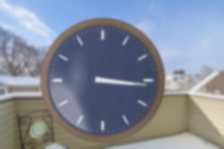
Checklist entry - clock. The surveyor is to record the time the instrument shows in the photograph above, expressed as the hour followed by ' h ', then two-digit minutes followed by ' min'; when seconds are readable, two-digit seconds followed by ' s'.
3 h 16 min
